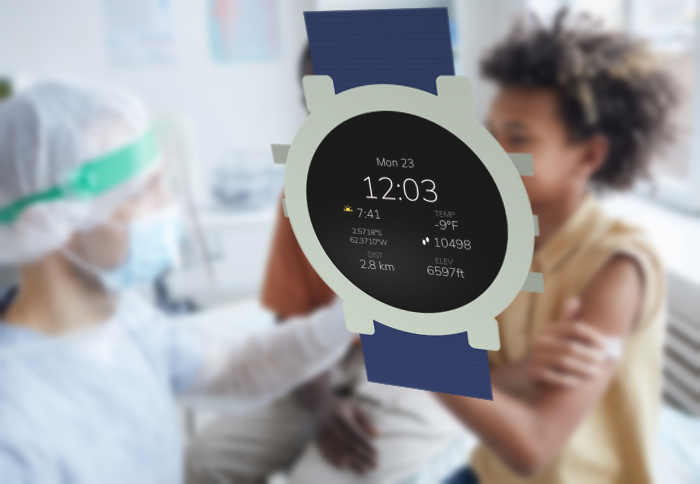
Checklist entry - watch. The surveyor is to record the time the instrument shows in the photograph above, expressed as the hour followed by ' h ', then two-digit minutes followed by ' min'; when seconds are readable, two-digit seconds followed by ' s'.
12 h 03 min
